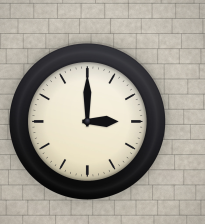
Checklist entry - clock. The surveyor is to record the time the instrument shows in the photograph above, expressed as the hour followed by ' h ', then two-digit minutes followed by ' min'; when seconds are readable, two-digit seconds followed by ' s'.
3 h 00 min
